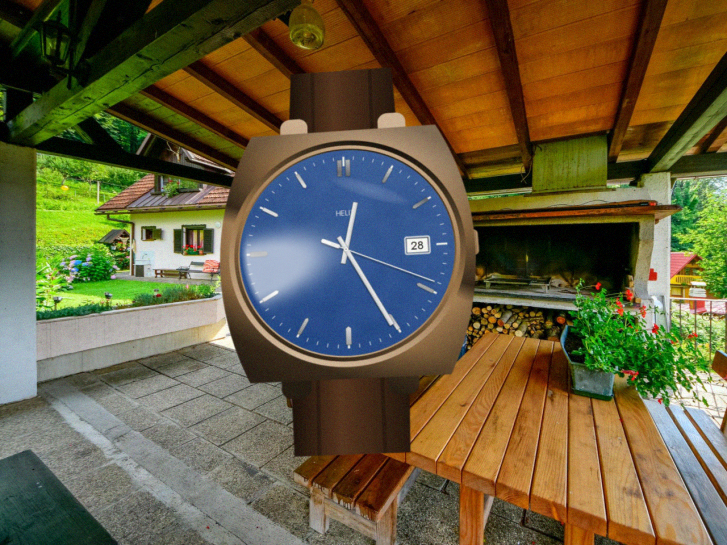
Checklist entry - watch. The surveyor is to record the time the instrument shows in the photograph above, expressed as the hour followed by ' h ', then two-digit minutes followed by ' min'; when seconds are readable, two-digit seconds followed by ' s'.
12 h 25 min 19 s
